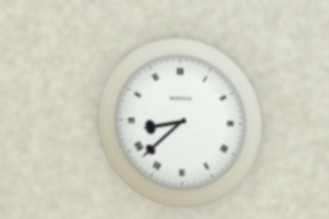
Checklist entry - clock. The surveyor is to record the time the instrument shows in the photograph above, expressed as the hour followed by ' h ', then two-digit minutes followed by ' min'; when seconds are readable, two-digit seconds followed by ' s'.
8 h 38 min
